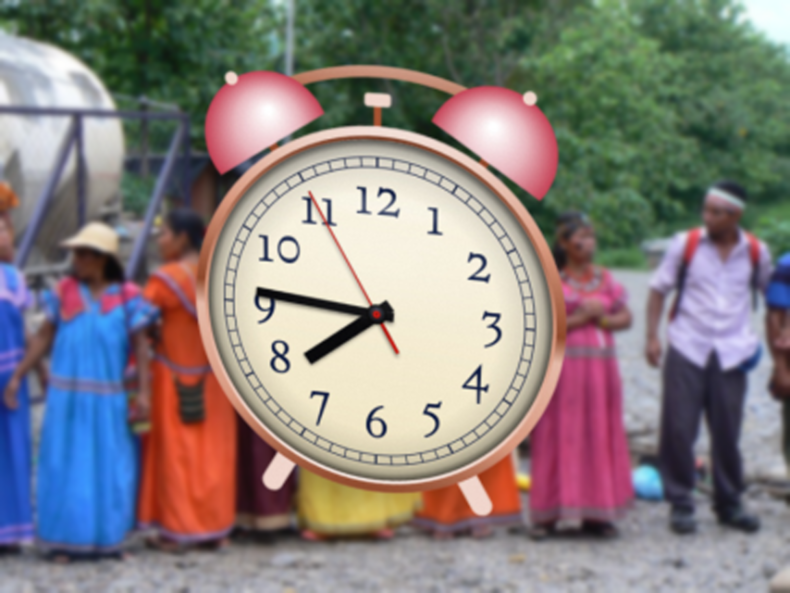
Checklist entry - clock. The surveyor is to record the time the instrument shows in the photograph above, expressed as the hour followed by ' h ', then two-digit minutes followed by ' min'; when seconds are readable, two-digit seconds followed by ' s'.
7 h 45 min 55 s
